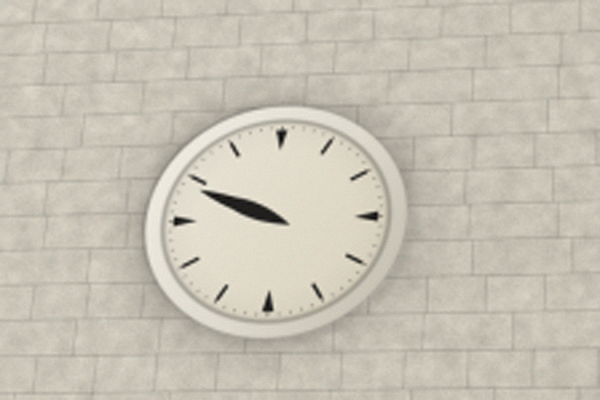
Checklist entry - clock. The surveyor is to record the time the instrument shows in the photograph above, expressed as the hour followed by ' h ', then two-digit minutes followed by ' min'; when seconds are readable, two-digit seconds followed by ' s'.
9 h 49 min
